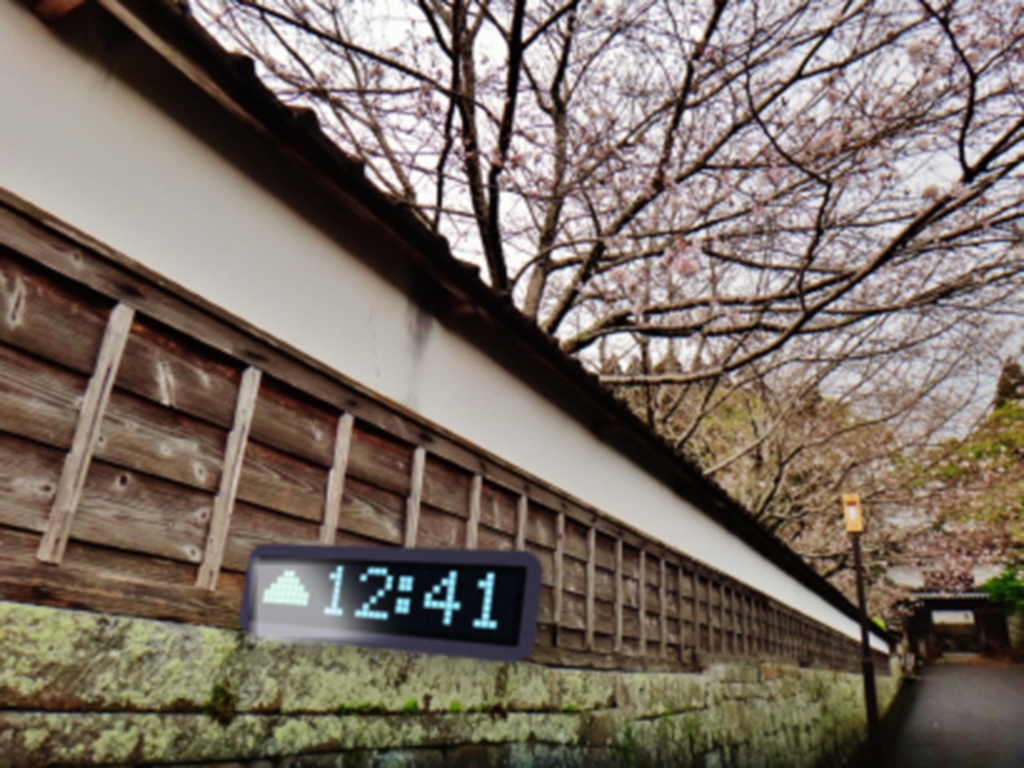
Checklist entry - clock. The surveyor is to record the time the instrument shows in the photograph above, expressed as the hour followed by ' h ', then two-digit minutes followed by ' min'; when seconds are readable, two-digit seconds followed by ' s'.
12 h 41 min
